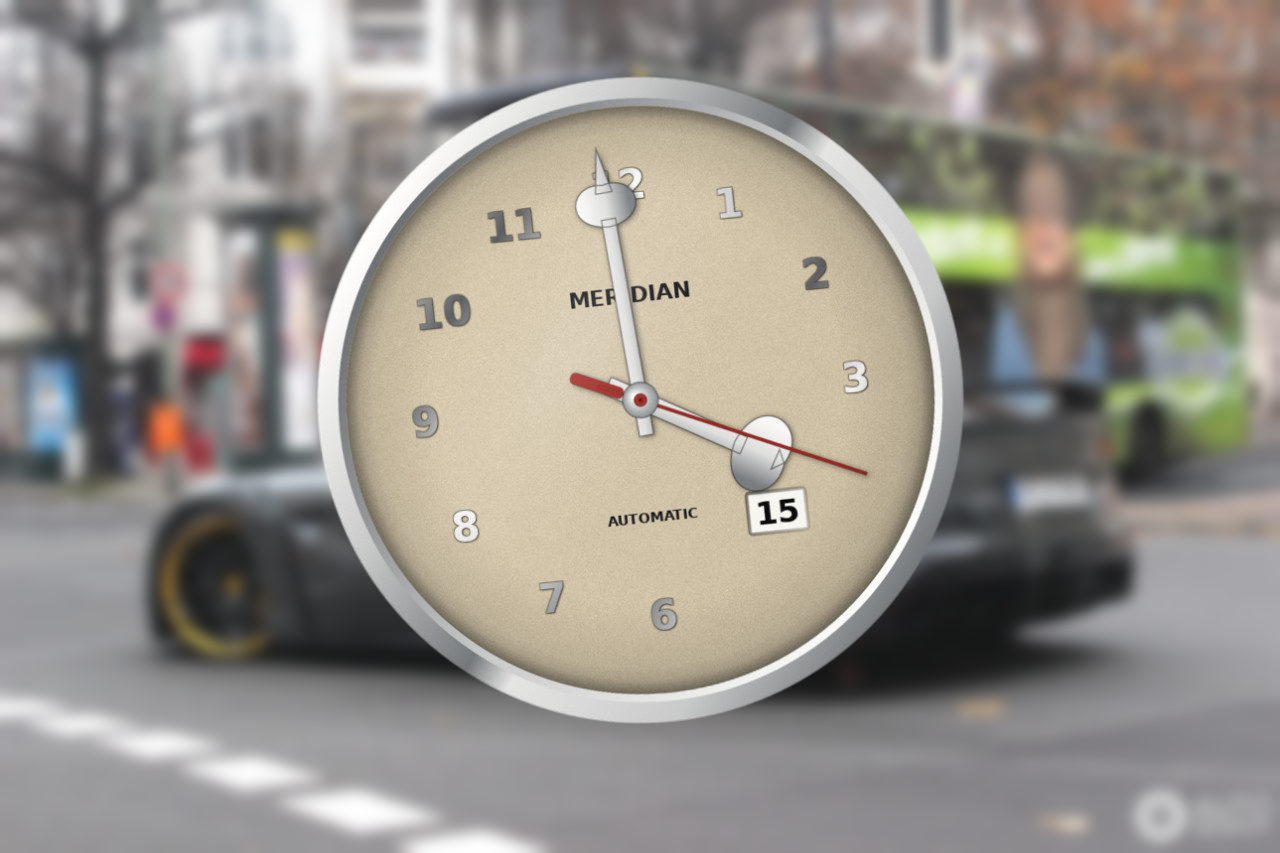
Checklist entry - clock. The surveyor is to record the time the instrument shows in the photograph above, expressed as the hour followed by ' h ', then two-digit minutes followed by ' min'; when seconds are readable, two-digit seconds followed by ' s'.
3 h 59 min 19 s
